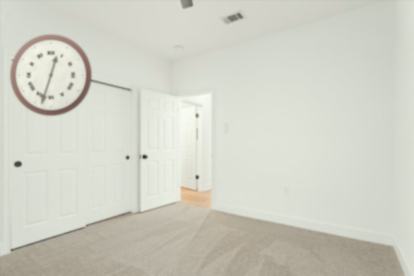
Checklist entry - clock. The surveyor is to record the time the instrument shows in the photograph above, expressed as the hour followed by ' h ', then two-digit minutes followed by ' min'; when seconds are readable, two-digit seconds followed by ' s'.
12 h 33 min
